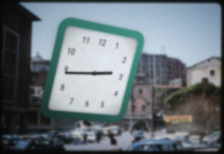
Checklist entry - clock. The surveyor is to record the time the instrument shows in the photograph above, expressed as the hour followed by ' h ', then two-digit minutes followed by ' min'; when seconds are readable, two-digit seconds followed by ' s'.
2 h 44 min
